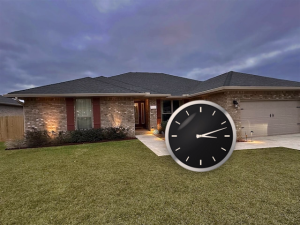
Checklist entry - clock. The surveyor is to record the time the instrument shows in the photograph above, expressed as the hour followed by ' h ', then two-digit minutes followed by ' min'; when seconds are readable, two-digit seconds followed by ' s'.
3 h 12 min
